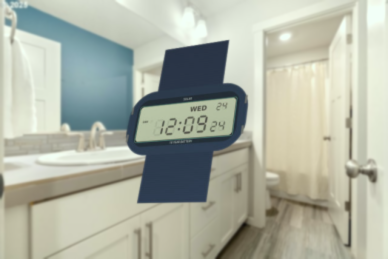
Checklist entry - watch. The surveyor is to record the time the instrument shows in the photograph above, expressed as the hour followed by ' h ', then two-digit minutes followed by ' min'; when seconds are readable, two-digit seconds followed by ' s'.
12 h 09 min 24 s
